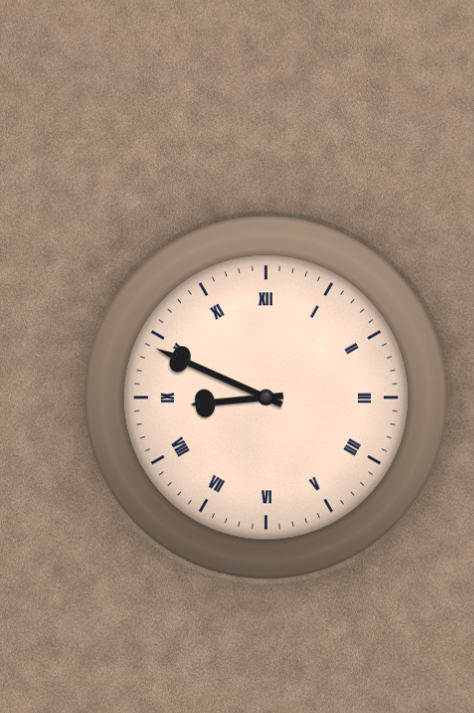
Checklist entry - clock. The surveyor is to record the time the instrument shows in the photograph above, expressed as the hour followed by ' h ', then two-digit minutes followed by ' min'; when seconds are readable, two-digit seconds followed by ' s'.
8 h 49 min
